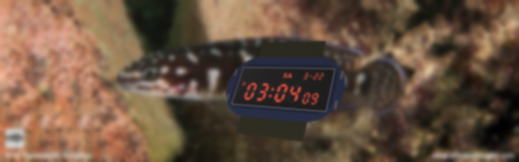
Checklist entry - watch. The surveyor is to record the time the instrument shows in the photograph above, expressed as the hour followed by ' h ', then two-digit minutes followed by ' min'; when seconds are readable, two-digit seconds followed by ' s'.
3 h 04 min 09 s
